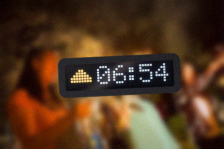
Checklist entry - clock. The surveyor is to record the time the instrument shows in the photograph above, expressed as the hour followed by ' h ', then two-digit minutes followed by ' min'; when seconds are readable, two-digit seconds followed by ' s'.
6 h 54 min
